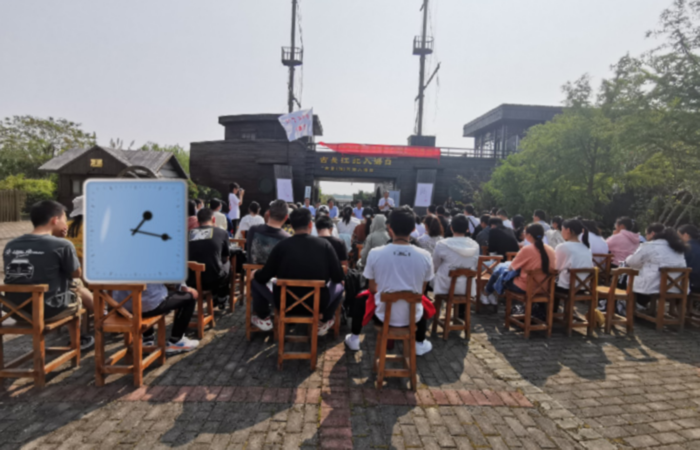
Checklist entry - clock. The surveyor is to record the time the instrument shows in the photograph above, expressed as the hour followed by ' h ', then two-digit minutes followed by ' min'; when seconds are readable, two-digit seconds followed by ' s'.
1 h 17 min
